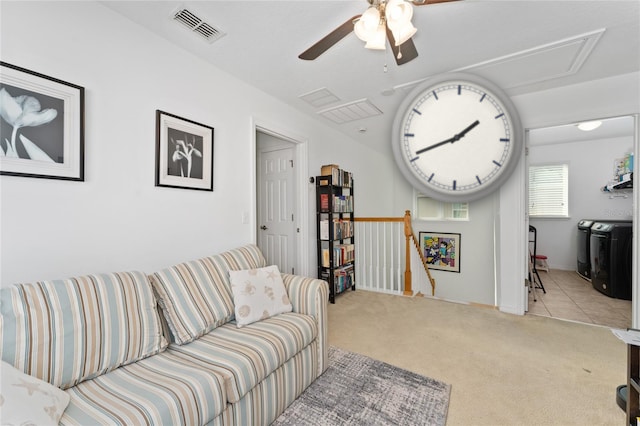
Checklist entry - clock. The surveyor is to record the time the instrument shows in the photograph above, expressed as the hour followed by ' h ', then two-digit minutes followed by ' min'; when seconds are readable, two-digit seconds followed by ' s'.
1 h 41 min
